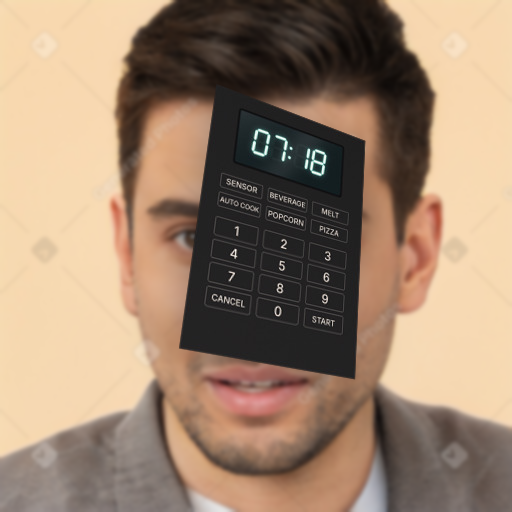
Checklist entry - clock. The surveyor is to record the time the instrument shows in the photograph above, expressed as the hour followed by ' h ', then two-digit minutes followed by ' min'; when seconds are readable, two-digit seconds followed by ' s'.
7 h 18 min
